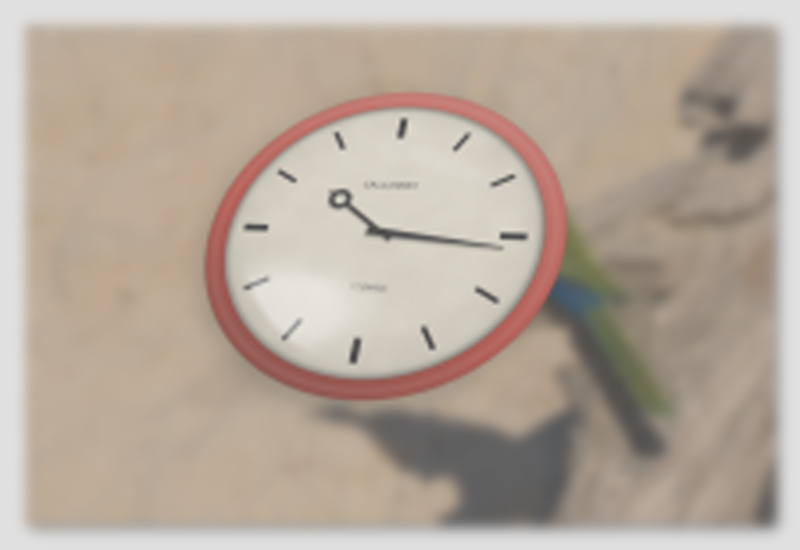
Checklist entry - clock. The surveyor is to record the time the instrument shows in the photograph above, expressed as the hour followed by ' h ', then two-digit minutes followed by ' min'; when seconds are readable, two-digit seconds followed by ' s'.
10 h 16 min
